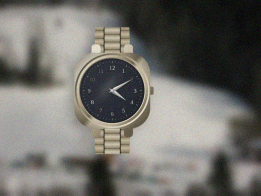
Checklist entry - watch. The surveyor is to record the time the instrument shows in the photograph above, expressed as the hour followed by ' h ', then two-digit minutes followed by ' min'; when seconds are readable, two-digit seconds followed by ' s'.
4 h 10 min
